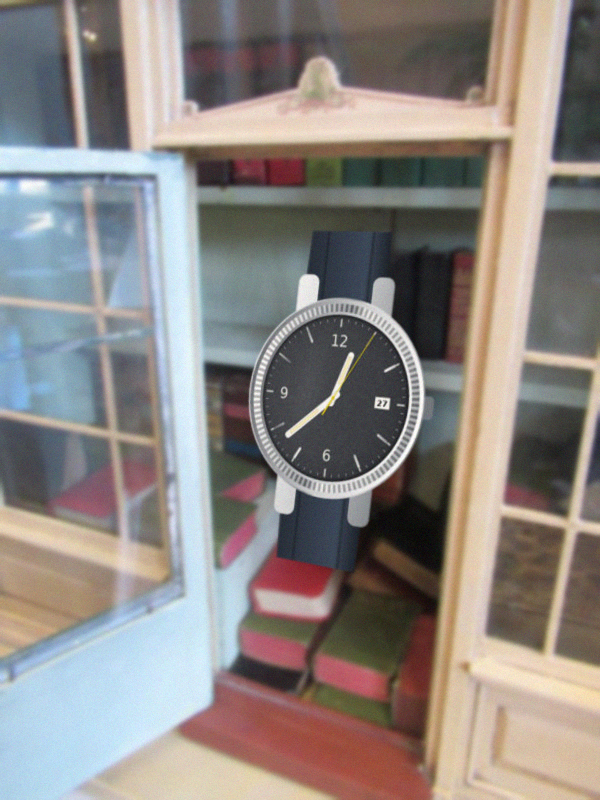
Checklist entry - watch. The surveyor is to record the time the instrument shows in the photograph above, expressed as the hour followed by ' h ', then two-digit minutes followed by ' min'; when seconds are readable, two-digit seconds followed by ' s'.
12 h 38 min 05 s
